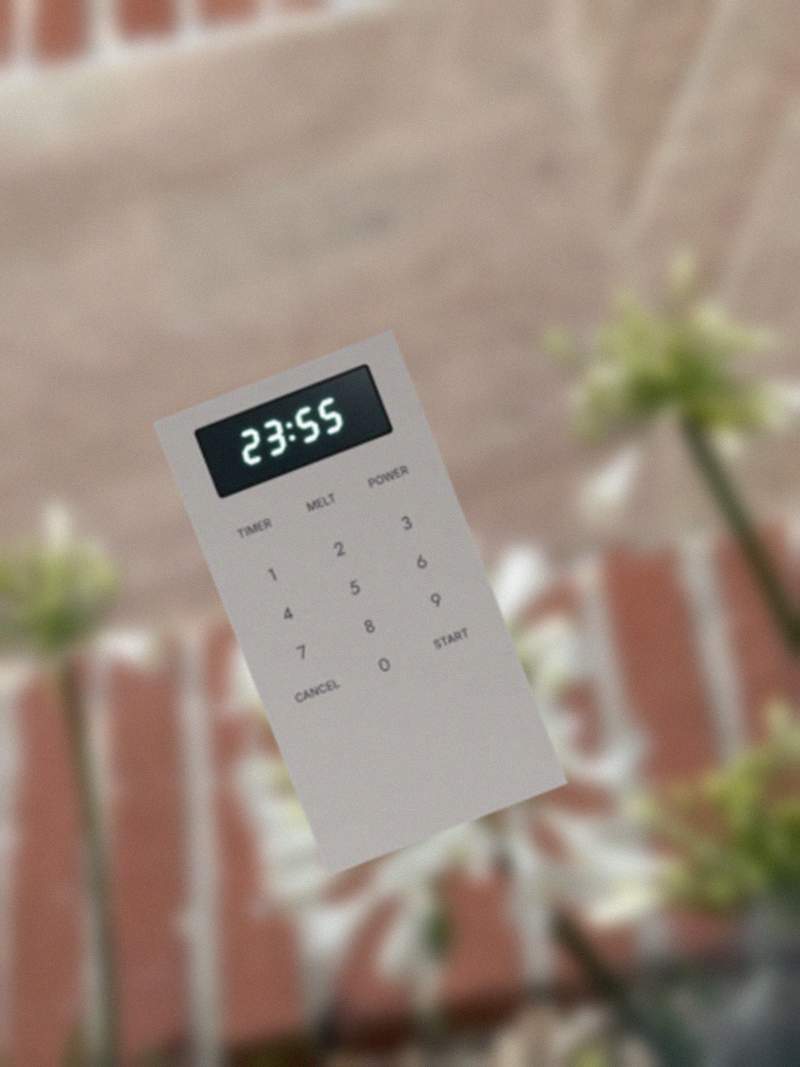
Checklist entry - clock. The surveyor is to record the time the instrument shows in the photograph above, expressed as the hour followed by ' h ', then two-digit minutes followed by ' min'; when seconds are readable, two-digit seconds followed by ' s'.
23 h 55 min
